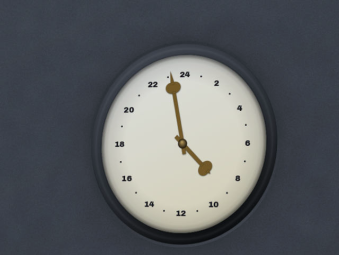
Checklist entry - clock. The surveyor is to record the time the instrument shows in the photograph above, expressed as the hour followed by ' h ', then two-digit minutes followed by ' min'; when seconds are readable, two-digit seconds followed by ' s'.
8 h 58 min
